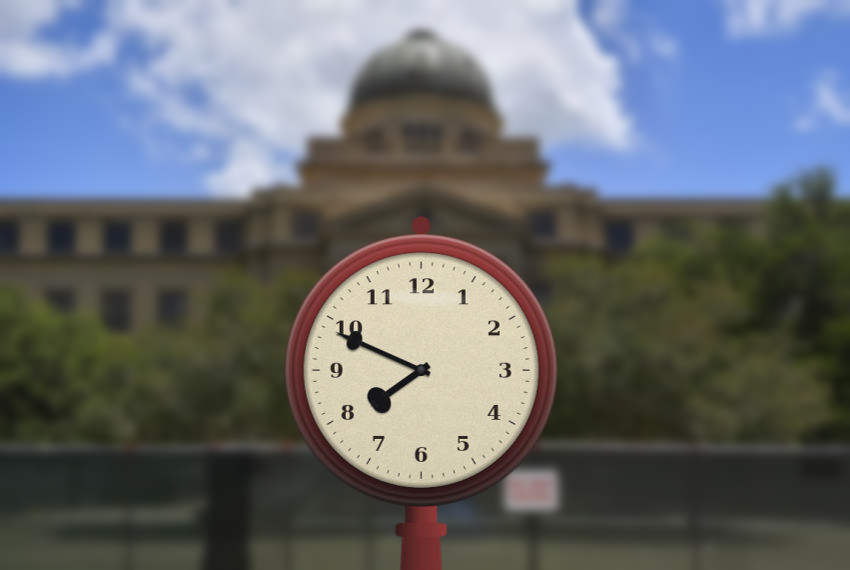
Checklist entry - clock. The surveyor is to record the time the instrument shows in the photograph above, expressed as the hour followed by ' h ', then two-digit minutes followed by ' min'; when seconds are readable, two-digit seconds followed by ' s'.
7 h 49 min
